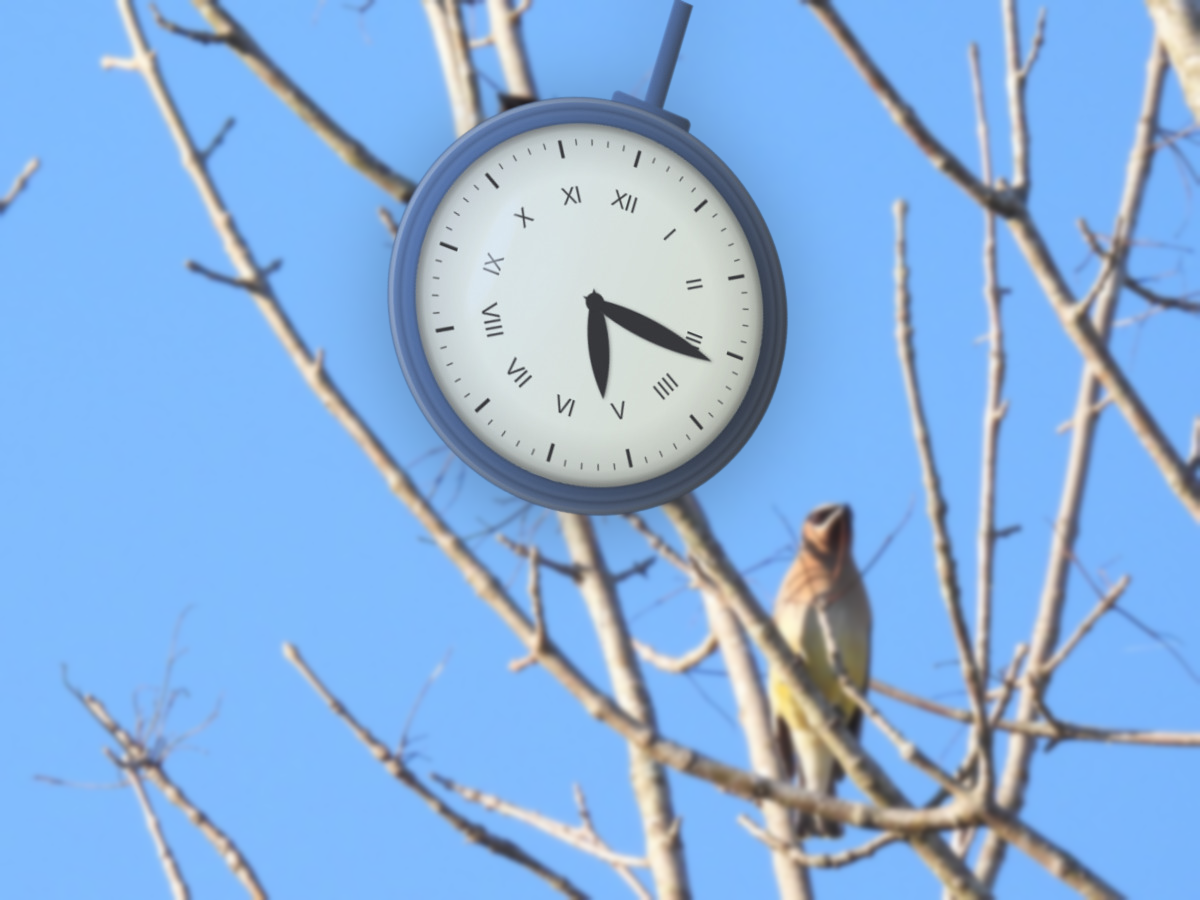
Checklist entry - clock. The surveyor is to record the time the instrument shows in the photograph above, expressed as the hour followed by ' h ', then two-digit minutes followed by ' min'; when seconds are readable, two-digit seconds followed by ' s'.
5 h 16 min
